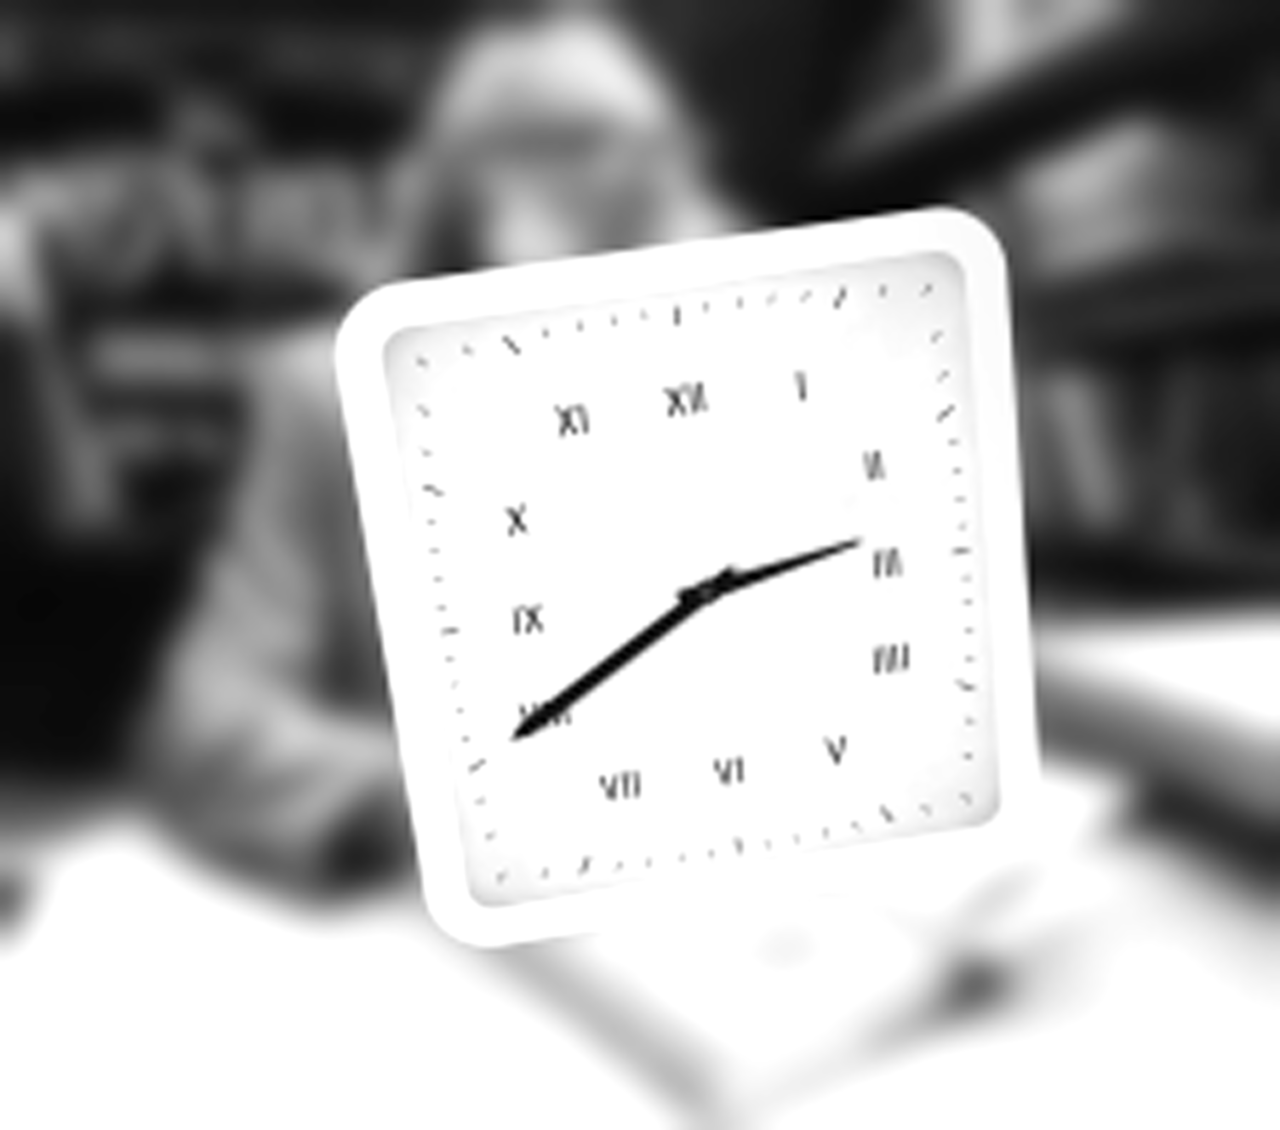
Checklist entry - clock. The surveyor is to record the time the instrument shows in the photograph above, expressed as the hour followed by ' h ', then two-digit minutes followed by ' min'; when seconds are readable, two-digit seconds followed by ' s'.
2 h 40 min
